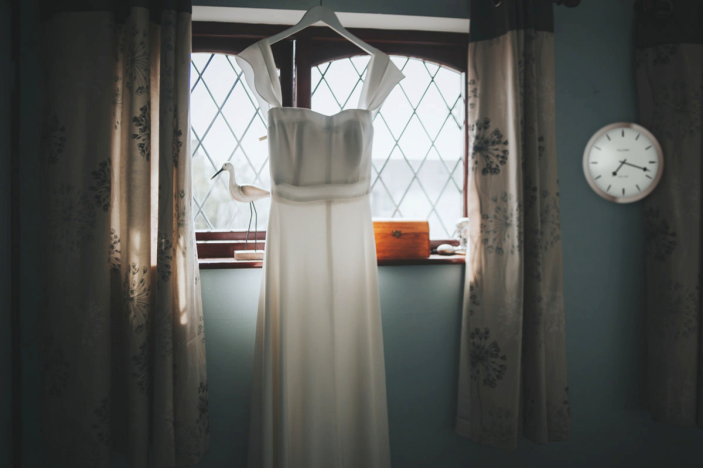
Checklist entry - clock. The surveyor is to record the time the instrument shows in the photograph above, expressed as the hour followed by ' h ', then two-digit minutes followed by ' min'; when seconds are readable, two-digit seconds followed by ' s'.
7 h 18 min
